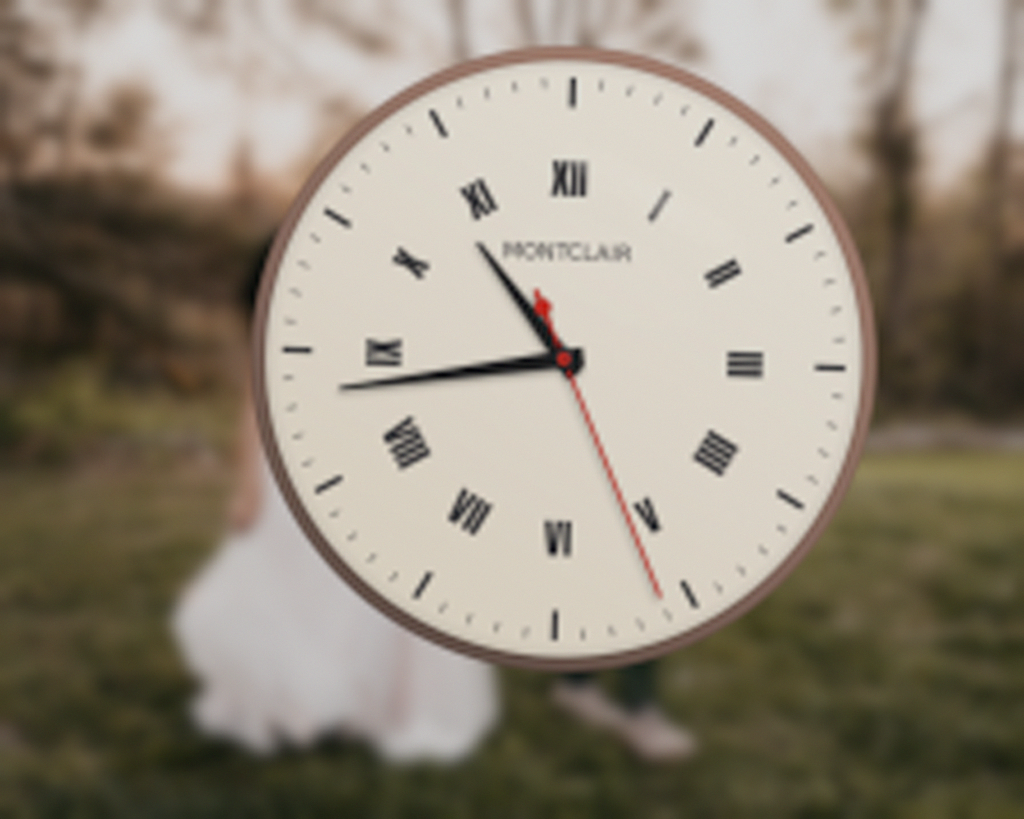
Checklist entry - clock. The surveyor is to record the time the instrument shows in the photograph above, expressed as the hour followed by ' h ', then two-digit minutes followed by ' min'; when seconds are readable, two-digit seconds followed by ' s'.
10 h 43 min 26 s
